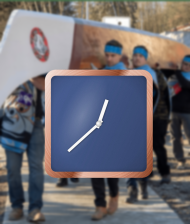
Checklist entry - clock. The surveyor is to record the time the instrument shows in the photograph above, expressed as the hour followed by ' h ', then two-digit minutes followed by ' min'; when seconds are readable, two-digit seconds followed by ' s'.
12 h 38 min
